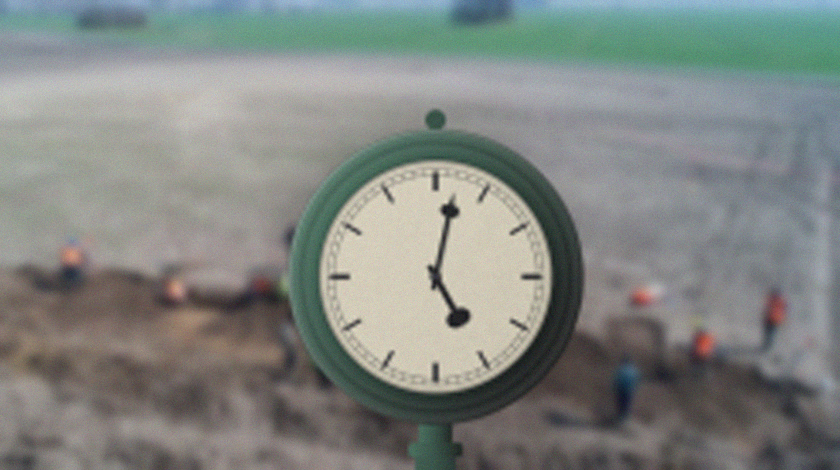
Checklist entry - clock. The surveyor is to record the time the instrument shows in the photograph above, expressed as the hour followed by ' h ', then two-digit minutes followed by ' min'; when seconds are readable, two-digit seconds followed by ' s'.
5 h 02 min
